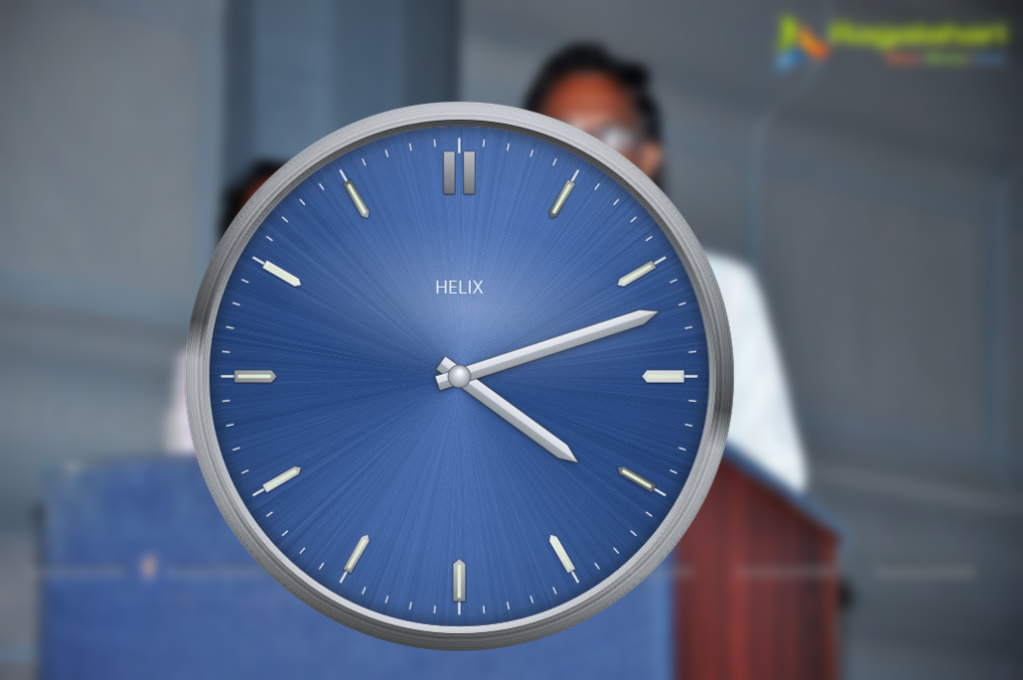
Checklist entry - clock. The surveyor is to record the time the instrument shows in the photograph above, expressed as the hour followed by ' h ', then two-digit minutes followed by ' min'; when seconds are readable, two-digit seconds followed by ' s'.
4 h 12 min
